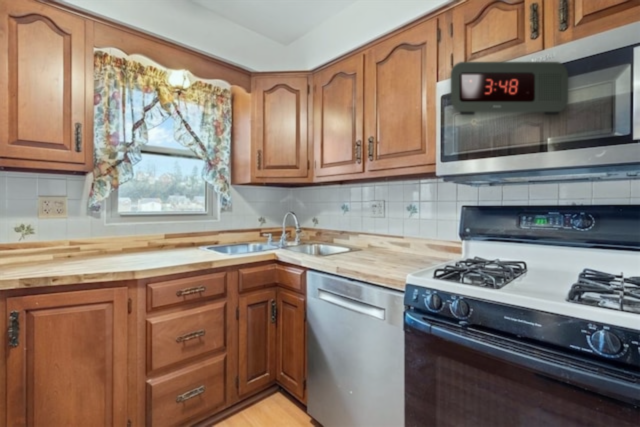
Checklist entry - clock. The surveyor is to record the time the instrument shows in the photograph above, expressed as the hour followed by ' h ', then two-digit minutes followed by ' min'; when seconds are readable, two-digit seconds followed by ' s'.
3 h 48 min
